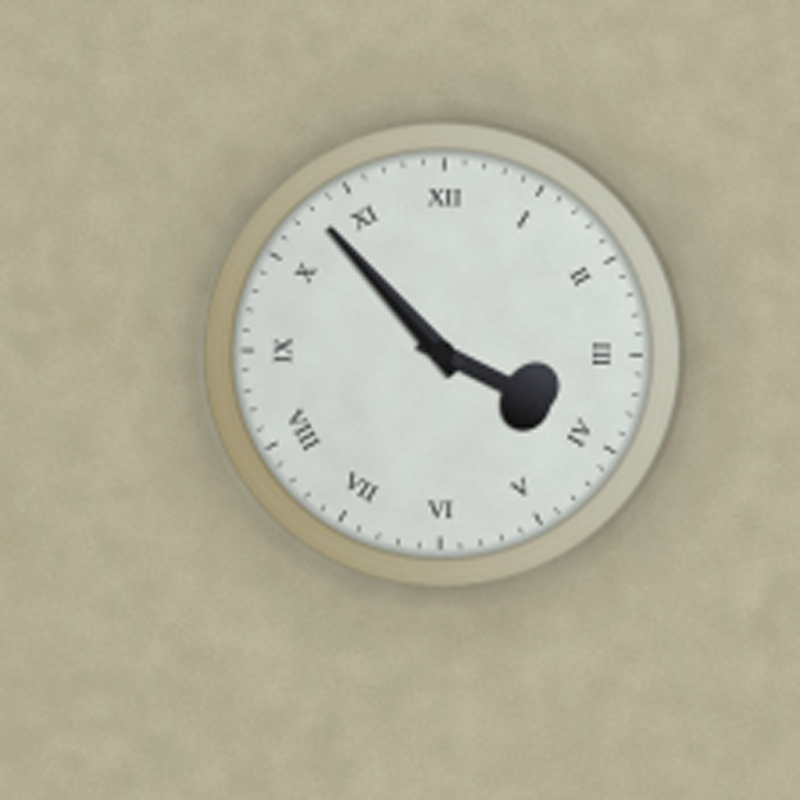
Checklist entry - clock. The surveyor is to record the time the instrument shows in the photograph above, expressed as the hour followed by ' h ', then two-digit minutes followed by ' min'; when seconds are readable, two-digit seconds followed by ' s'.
3 h 53 min
